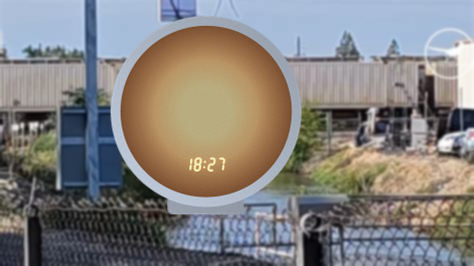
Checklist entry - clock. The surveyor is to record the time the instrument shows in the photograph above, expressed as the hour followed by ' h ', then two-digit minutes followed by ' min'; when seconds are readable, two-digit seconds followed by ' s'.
18 h 27 min
